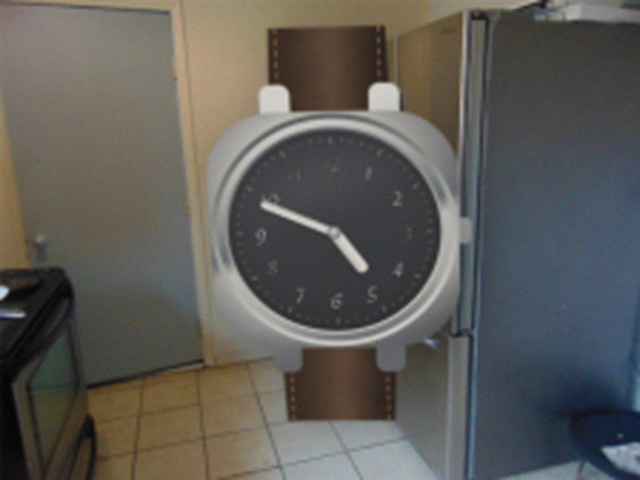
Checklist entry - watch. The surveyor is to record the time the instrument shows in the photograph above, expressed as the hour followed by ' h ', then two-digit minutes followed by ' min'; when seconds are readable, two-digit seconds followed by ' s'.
4 h 49 min
